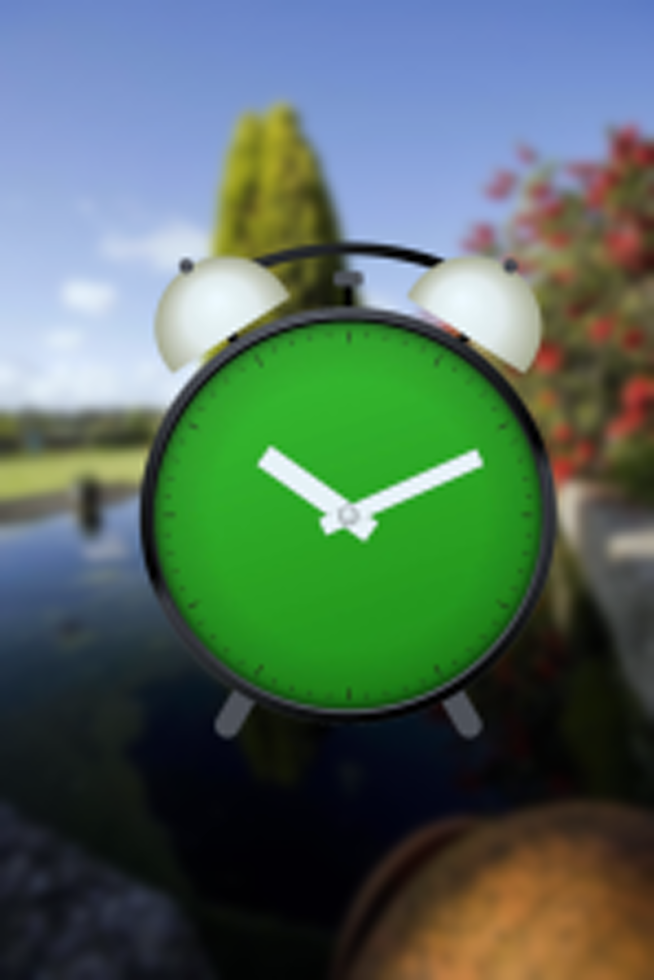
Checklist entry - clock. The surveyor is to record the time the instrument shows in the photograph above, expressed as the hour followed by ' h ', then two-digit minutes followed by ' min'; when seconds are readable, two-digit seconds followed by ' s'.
10 h 11 min
